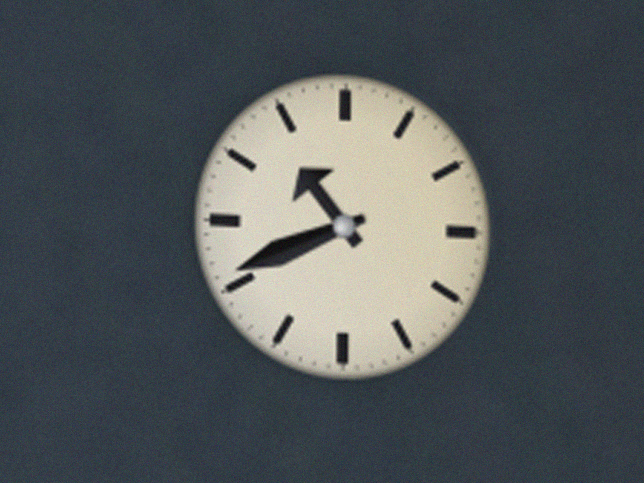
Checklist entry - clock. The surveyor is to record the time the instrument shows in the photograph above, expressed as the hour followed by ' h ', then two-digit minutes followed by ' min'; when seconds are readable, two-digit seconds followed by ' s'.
10 h 41 min
